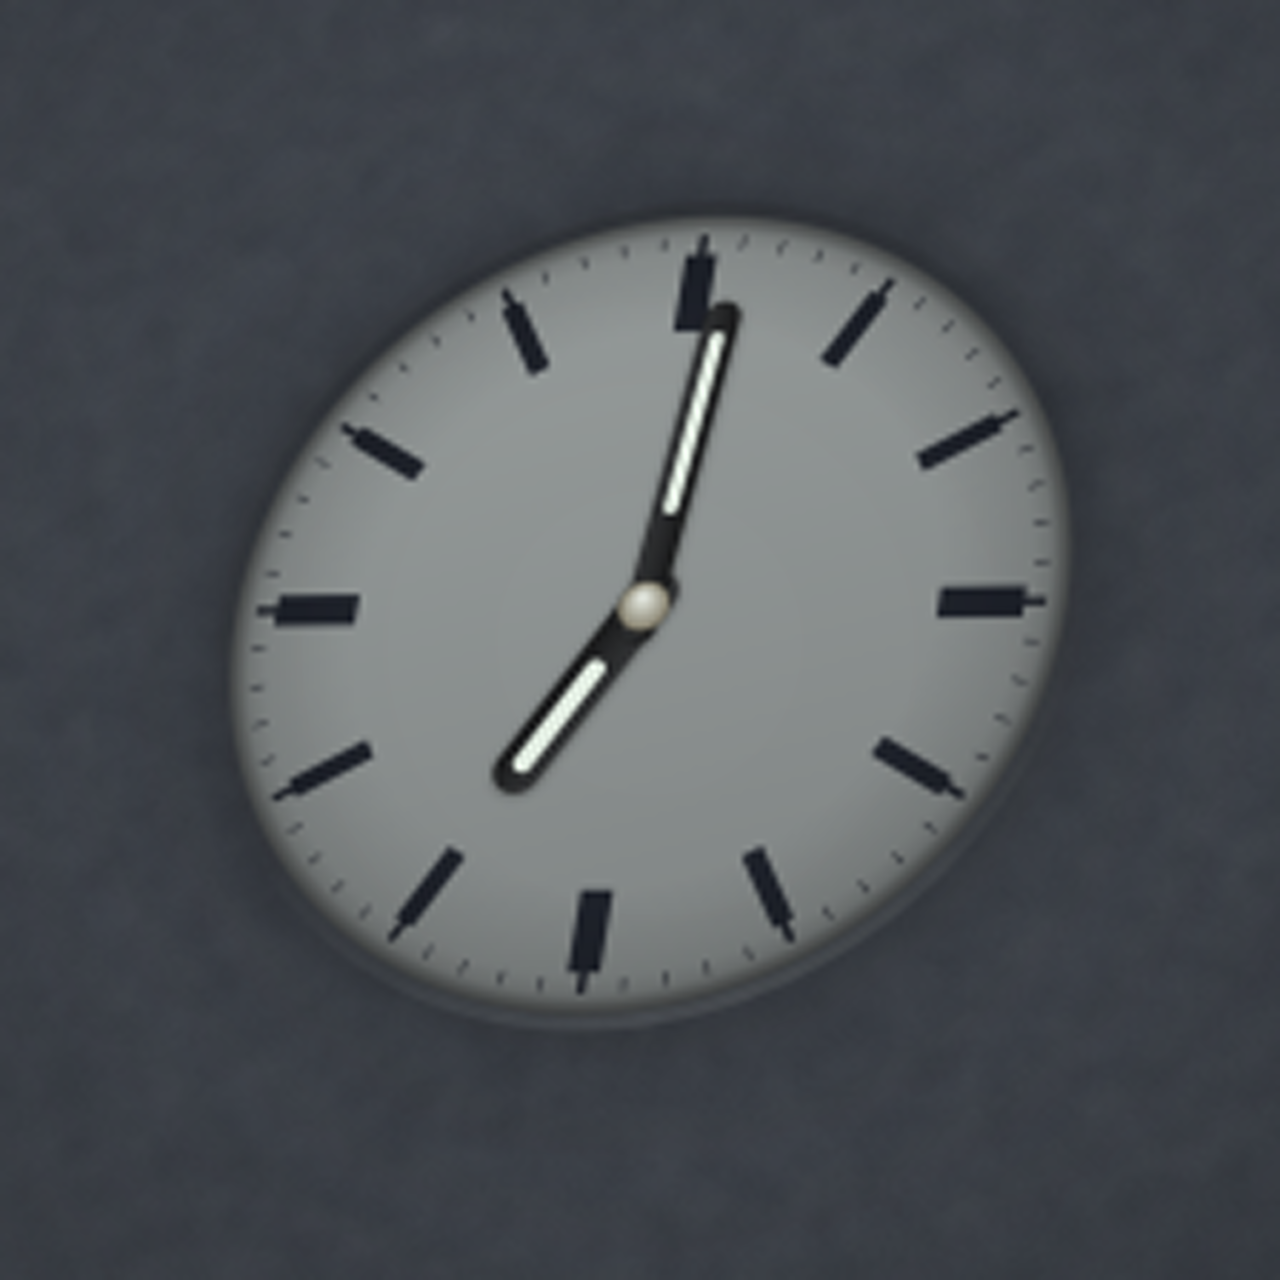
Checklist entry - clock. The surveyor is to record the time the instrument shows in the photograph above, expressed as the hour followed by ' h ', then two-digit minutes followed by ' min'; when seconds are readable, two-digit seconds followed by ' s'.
7 h 01 min
